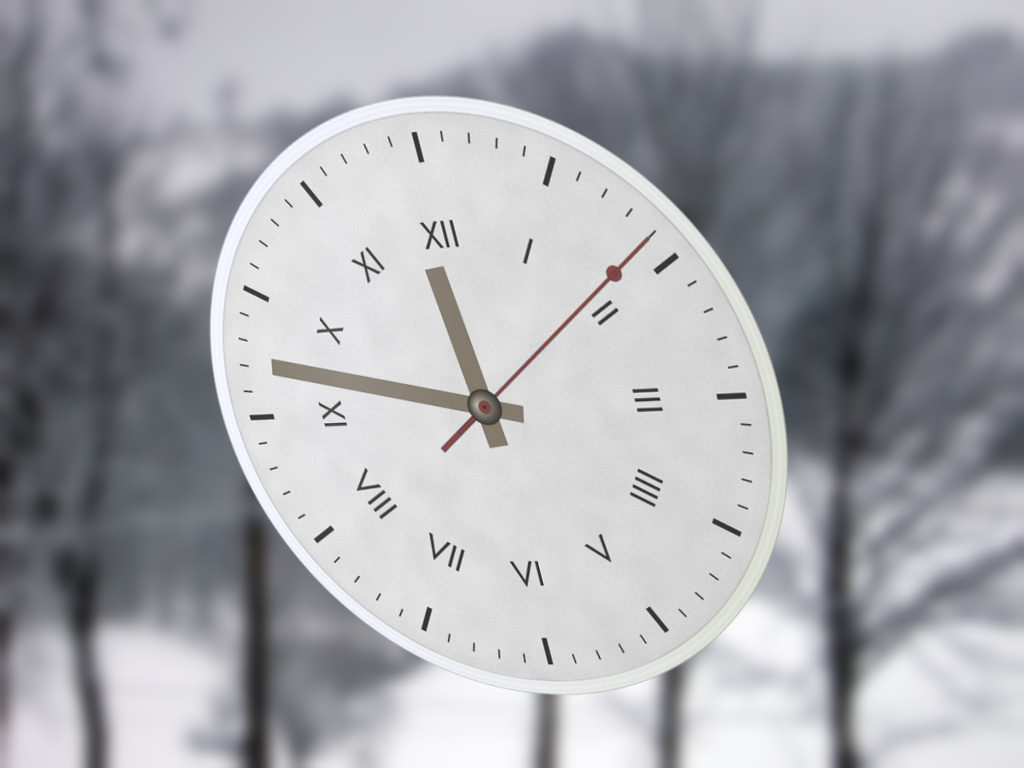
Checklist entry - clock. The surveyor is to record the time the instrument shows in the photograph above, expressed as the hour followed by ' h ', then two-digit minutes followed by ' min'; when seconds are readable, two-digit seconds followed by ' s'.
11 h 47 min 09 s
